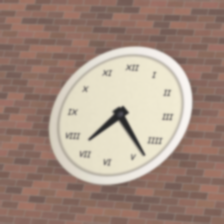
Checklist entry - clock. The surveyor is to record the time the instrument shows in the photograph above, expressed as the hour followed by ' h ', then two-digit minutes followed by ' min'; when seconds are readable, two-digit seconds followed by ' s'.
7 h 23 min
